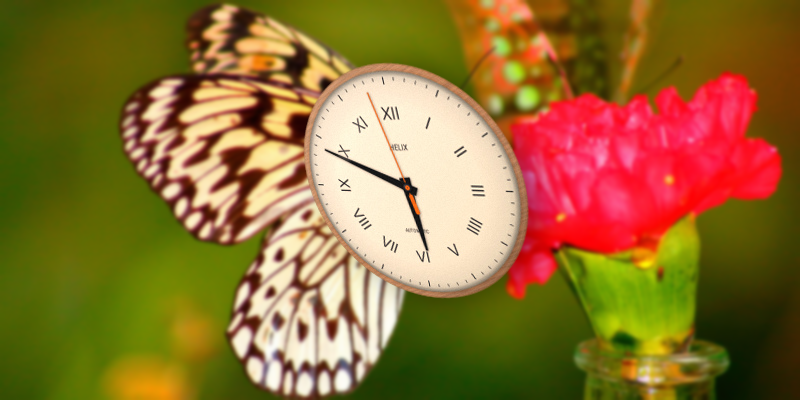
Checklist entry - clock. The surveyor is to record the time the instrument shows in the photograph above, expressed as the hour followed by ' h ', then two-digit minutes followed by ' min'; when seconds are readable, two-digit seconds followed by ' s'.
5 h 48 min 58 s
